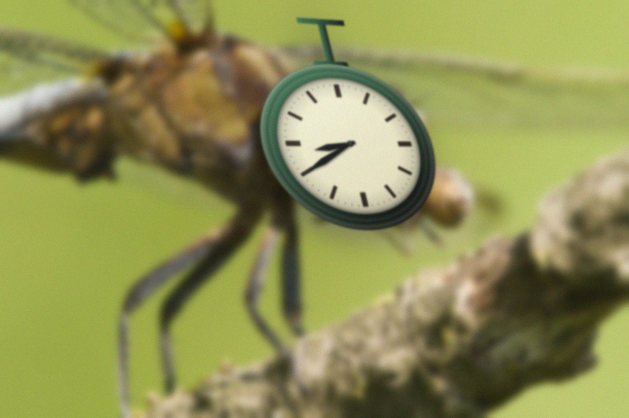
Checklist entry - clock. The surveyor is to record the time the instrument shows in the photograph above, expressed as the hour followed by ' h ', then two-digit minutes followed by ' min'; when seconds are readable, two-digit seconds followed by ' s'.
8 h 40 min
